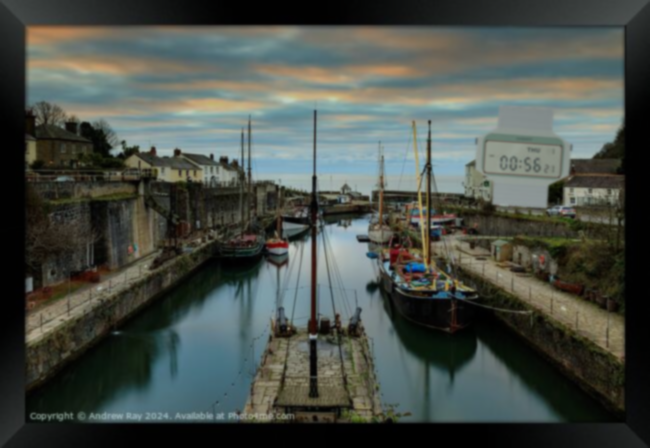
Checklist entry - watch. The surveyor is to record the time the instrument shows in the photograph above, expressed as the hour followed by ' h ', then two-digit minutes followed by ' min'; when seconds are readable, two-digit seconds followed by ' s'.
0 h 56 min
